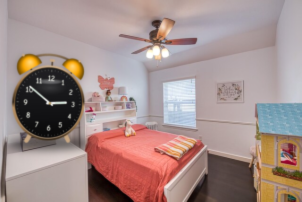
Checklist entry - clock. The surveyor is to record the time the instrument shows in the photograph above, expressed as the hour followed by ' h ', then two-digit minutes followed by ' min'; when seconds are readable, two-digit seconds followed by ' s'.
2 h 51 min
